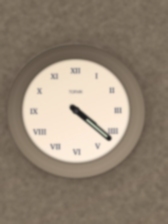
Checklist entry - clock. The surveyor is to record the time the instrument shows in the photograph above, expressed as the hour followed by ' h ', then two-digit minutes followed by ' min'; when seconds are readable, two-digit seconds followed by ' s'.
4 h 22 min
